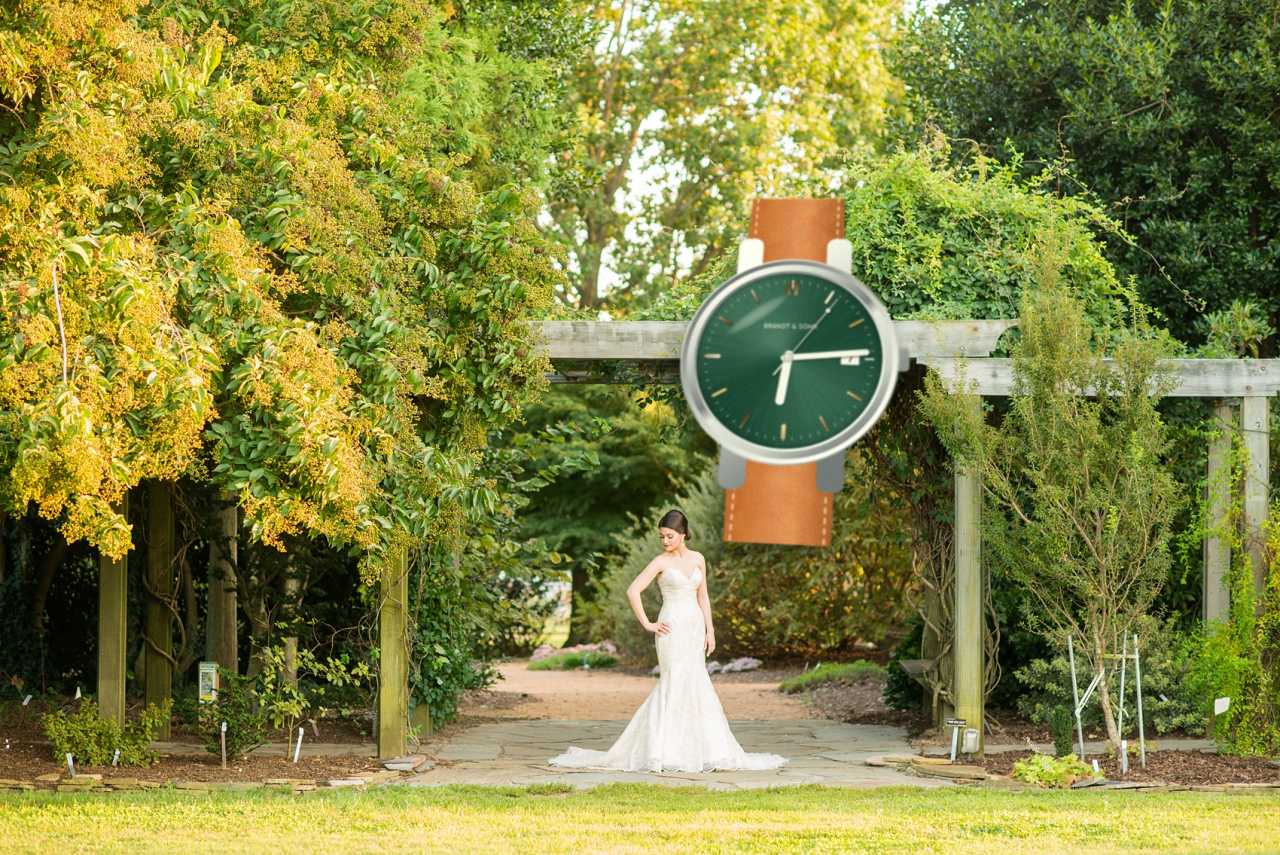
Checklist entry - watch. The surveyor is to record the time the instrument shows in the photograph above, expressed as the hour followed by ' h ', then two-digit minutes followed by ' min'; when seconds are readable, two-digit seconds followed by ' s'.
6 h 14 min 06 s
